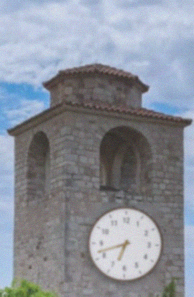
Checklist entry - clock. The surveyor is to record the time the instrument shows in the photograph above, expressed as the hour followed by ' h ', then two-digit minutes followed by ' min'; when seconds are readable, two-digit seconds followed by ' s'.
6 h 42 min
